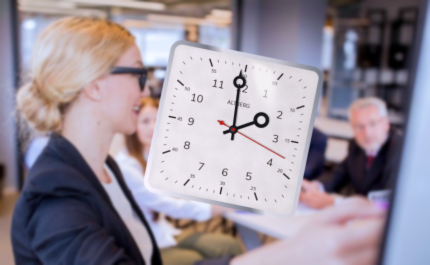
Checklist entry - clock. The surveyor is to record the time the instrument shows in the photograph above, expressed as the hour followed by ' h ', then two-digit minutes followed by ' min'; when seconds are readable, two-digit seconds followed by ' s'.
1 h 59 min 18 s
